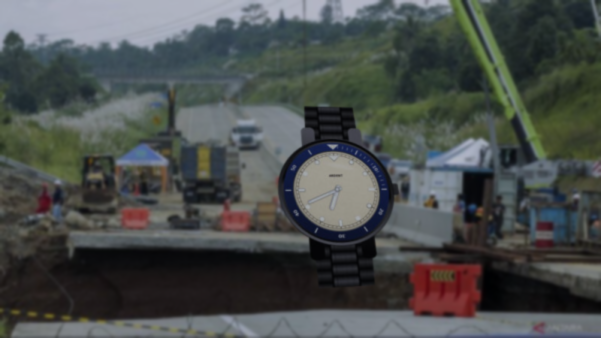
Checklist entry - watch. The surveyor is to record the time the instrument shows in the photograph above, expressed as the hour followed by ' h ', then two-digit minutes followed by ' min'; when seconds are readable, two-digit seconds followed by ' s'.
6 h 41 min
